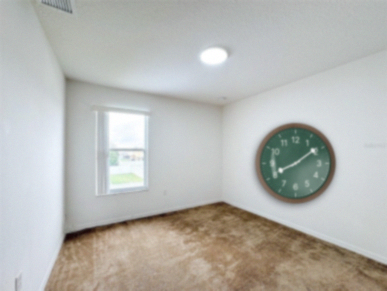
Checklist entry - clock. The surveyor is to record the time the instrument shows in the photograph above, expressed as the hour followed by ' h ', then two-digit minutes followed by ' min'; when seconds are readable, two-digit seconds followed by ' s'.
8 h 09 min
